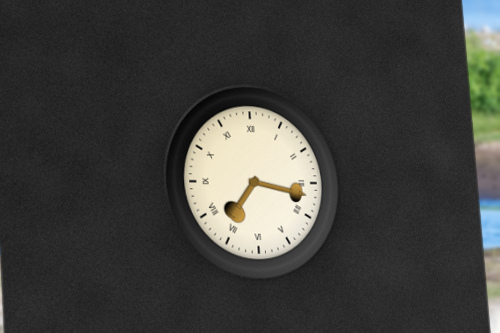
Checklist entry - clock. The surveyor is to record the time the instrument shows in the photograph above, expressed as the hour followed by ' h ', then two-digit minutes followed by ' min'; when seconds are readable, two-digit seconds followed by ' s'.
7 h 17 min
